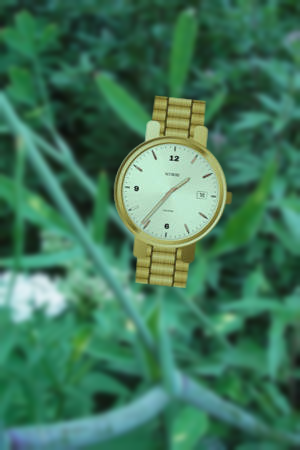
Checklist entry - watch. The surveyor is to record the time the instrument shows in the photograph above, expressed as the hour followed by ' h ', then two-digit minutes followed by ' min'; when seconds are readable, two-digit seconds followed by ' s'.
1 h 36 min
